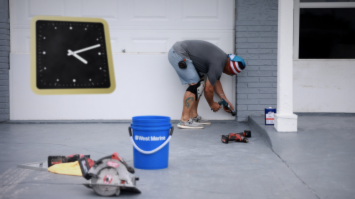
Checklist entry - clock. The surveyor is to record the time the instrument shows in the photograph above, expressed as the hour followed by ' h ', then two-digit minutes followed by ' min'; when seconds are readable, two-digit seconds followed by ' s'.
4 h 12 min
